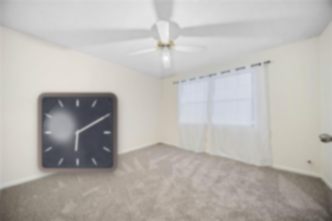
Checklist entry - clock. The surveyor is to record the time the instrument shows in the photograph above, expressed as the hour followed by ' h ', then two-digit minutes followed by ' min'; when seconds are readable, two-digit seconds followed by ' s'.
6 h 10 min
